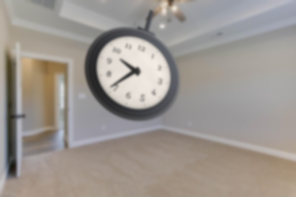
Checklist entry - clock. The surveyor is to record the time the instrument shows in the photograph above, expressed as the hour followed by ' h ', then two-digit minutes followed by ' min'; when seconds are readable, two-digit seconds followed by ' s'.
9 h 36 min
